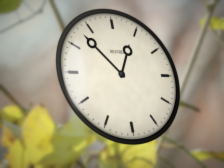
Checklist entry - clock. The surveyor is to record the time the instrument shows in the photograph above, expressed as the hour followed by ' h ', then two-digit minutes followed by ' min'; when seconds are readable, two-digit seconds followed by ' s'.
12 h 53 min
